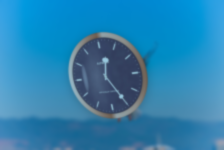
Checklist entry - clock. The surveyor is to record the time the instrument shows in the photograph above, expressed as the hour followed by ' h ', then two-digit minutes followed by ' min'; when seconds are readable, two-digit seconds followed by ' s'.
12 h 25 min
